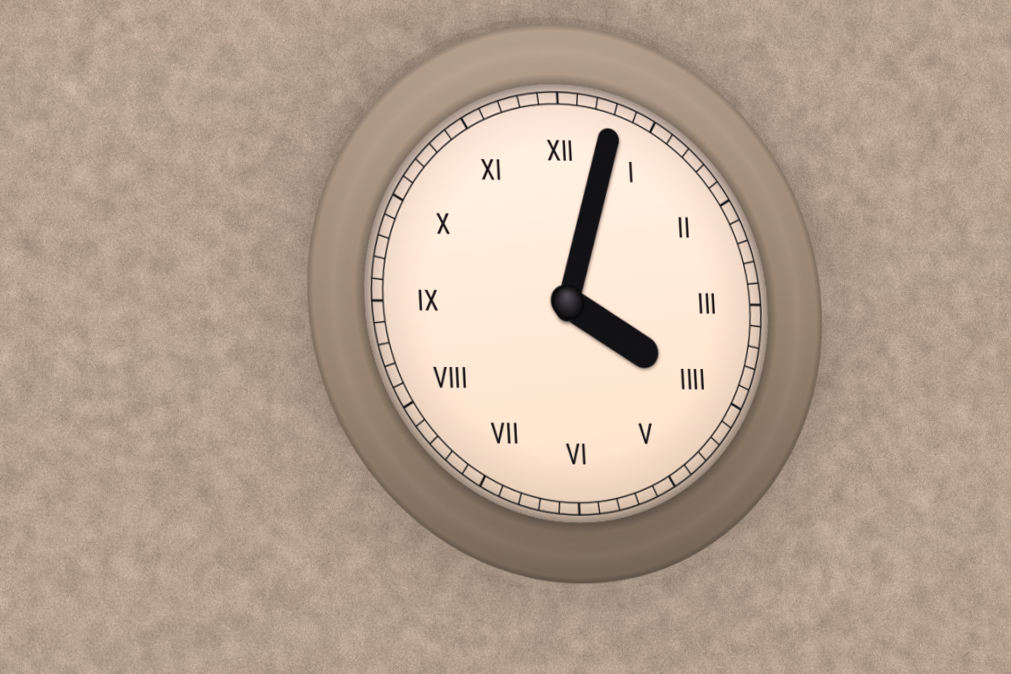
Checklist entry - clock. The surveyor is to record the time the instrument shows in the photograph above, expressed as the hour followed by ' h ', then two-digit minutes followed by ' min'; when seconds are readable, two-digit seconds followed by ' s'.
4 h 03 min
